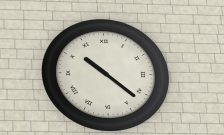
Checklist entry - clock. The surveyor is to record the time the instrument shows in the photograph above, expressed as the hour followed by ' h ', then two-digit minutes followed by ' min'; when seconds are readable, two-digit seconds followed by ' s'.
10 h 22 min
